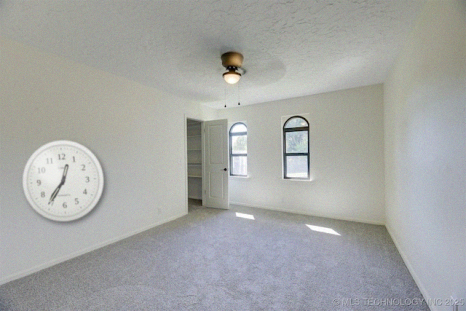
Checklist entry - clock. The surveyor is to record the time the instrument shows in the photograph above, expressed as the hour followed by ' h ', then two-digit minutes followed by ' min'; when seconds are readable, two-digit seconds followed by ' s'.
12 h 36 min
